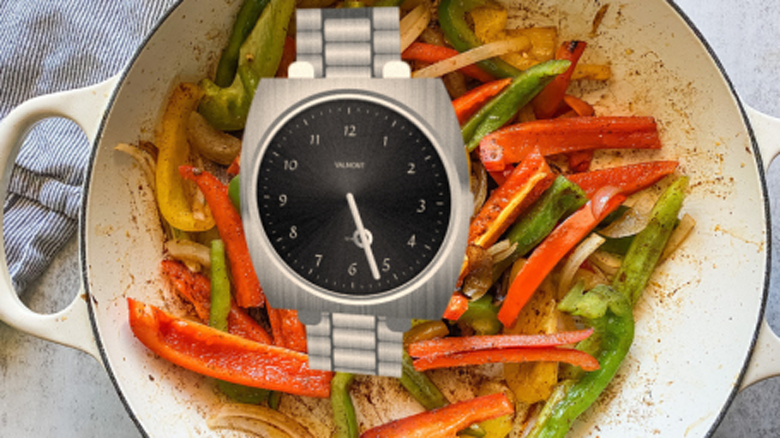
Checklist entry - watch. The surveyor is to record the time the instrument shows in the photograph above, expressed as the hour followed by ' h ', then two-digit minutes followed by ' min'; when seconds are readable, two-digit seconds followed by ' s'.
5 h 27 min
